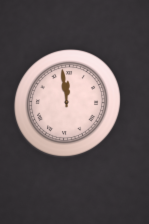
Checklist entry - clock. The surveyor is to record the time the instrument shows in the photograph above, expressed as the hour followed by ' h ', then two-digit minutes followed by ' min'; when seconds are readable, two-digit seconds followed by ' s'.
11 h 58 min
